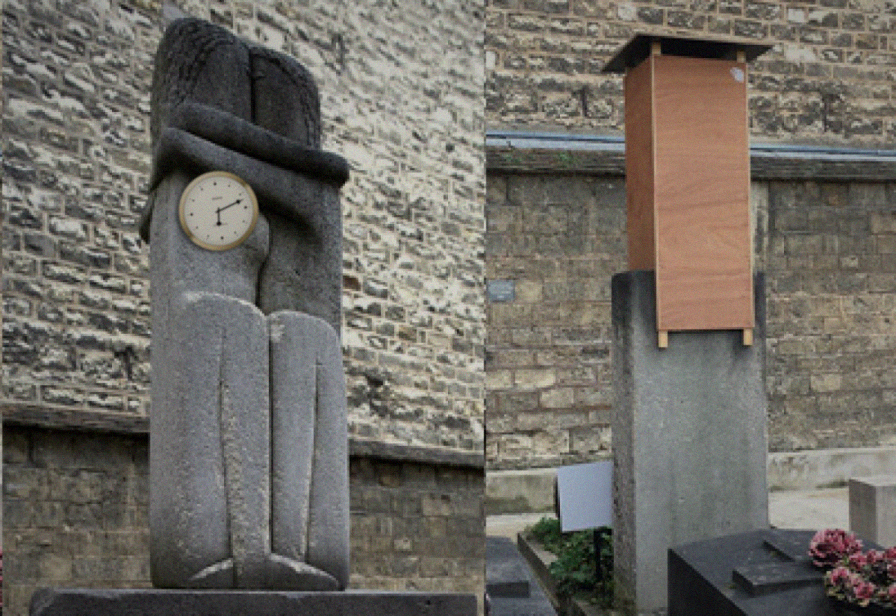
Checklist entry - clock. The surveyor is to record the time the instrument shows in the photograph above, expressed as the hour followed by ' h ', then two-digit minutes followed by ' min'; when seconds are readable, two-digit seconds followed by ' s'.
6 h 12 min
